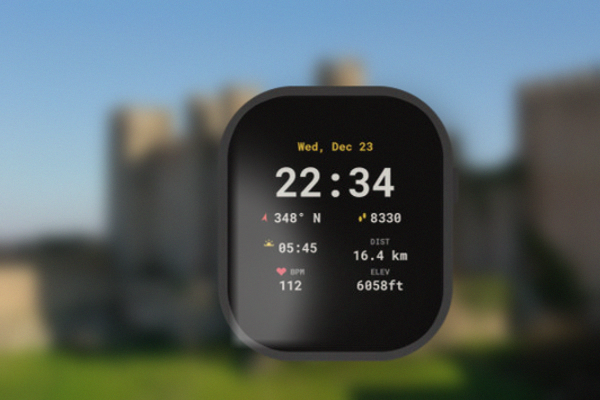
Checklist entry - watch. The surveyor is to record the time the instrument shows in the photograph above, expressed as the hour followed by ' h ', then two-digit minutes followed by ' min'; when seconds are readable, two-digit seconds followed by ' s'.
22 h 34 min
